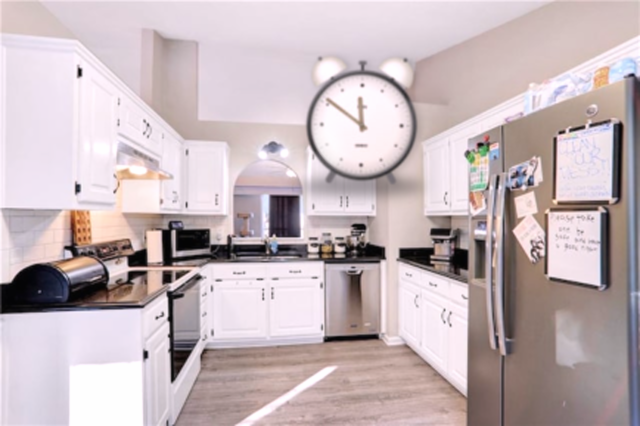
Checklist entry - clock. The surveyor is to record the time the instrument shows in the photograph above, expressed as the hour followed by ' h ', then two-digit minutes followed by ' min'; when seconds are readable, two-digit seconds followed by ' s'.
11 h 51 min
